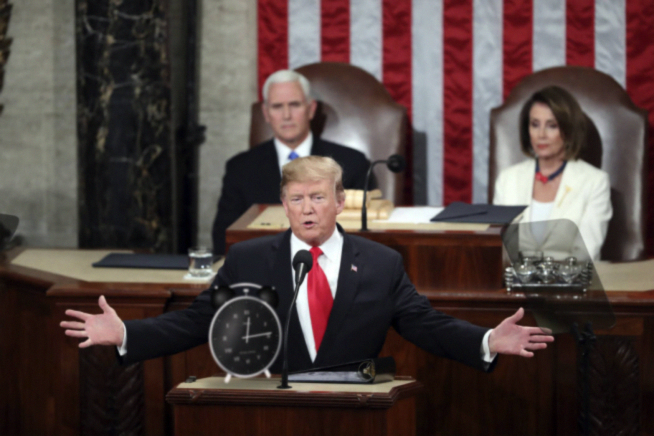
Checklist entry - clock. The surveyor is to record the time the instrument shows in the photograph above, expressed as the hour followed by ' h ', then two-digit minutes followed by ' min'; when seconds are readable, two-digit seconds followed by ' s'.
12 h 14 min
